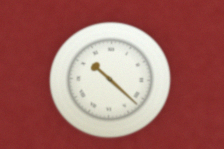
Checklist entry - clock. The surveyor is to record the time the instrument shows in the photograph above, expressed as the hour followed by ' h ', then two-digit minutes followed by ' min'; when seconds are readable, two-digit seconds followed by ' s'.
10 h 22 min
